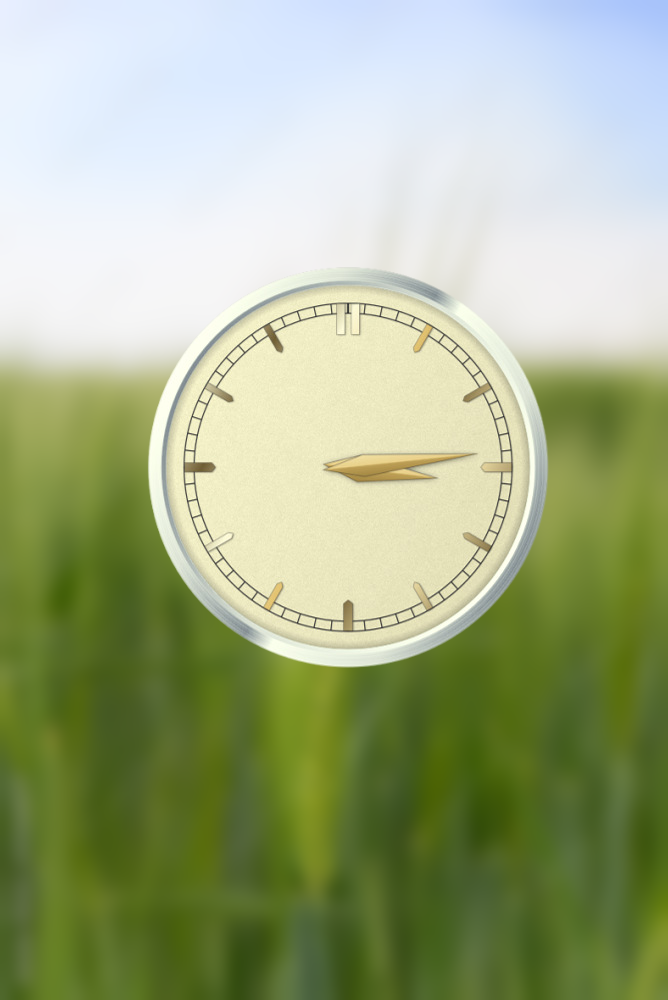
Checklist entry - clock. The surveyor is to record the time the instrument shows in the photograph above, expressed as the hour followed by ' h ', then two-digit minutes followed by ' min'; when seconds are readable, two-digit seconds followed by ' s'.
3 h 14 min
